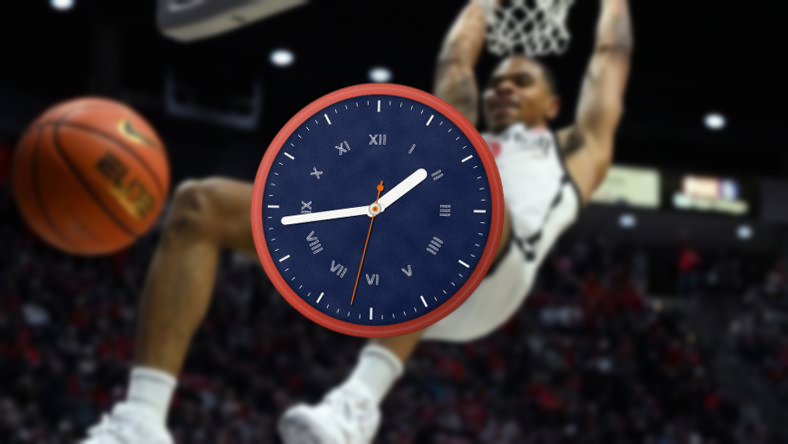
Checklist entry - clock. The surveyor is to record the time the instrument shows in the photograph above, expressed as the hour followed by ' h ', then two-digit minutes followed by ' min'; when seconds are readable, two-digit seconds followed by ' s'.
1 h 43 min 32 s
